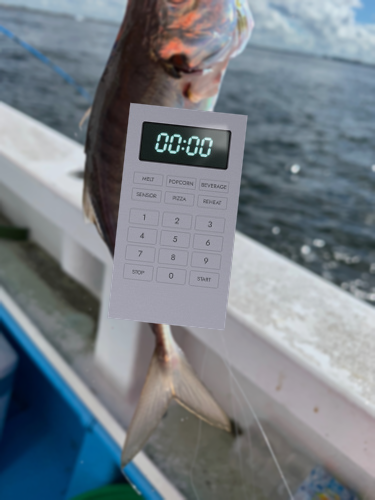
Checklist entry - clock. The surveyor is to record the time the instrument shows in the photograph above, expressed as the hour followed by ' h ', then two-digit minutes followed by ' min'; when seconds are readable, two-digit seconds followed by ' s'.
0 h 00 min
